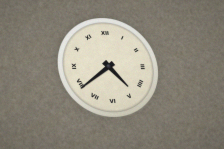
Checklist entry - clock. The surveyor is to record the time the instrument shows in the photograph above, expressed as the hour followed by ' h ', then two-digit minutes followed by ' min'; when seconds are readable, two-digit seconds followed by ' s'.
4 h 39 min
